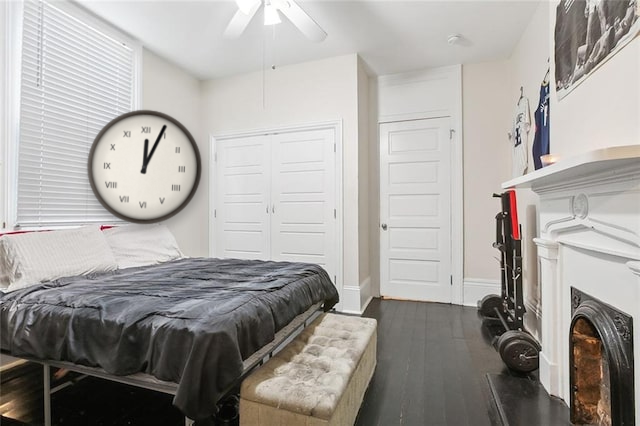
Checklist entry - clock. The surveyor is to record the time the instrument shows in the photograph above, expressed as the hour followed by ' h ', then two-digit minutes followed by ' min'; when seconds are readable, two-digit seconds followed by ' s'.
12 h 04 min
